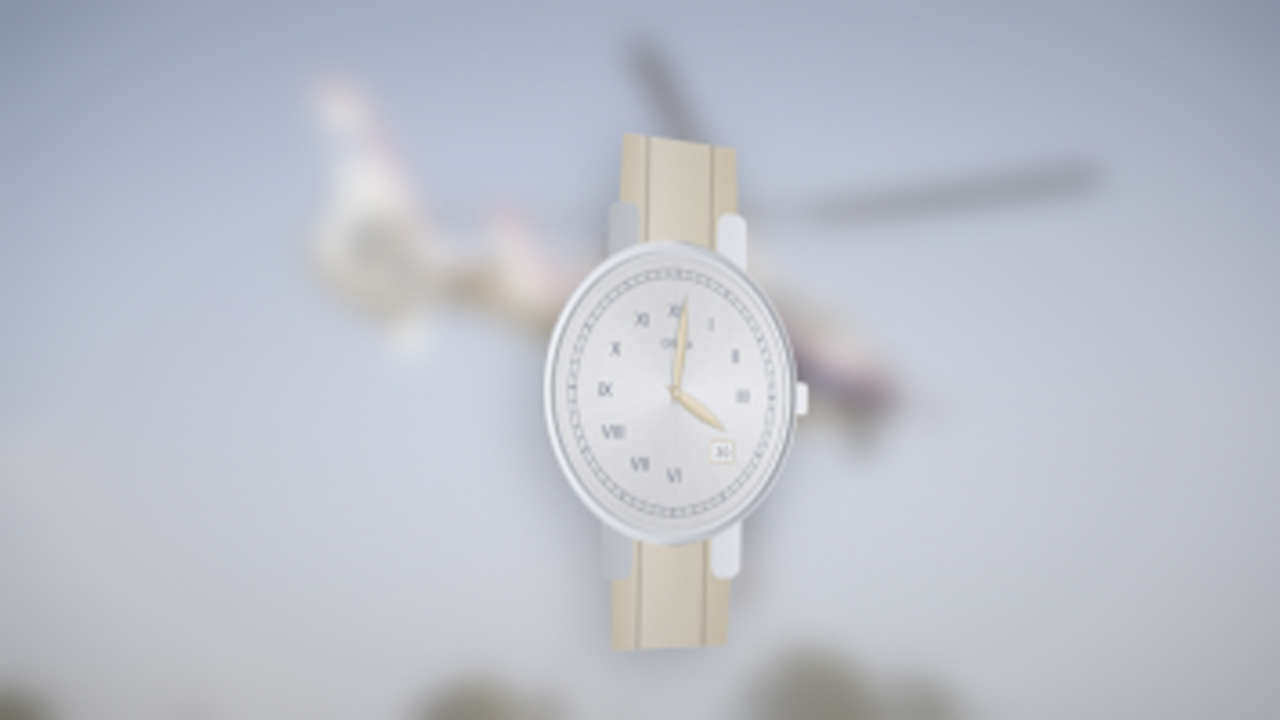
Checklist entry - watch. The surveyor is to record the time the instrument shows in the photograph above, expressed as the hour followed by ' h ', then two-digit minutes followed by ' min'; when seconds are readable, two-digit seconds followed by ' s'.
4 h 01 min
